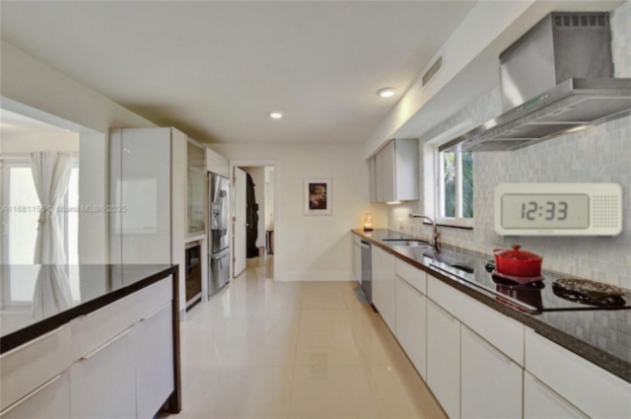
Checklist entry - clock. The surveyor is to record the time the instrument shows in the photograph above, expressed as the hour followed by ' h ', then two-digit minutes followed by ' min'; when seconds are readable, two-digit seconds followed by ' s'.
12 h 33 min
